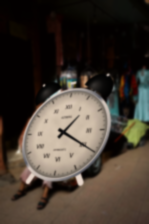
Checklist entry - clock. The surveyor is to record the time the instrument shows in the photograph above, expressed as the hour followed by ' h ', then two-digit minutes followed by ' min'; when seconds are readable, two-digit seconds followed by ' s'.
1 h 20 min
